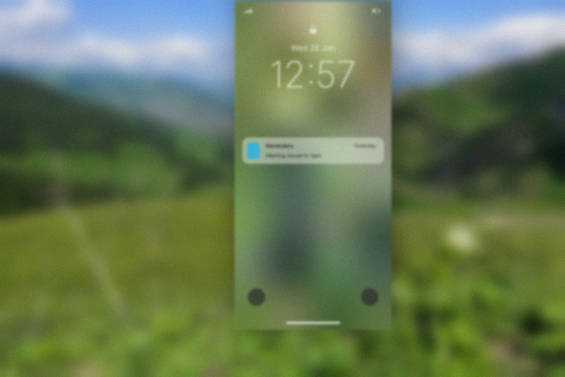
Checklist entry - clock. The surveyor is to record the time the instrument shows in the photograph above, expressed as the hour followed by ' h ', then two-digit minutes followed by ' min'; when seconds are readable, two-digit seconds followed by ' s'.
12 h 57 min
